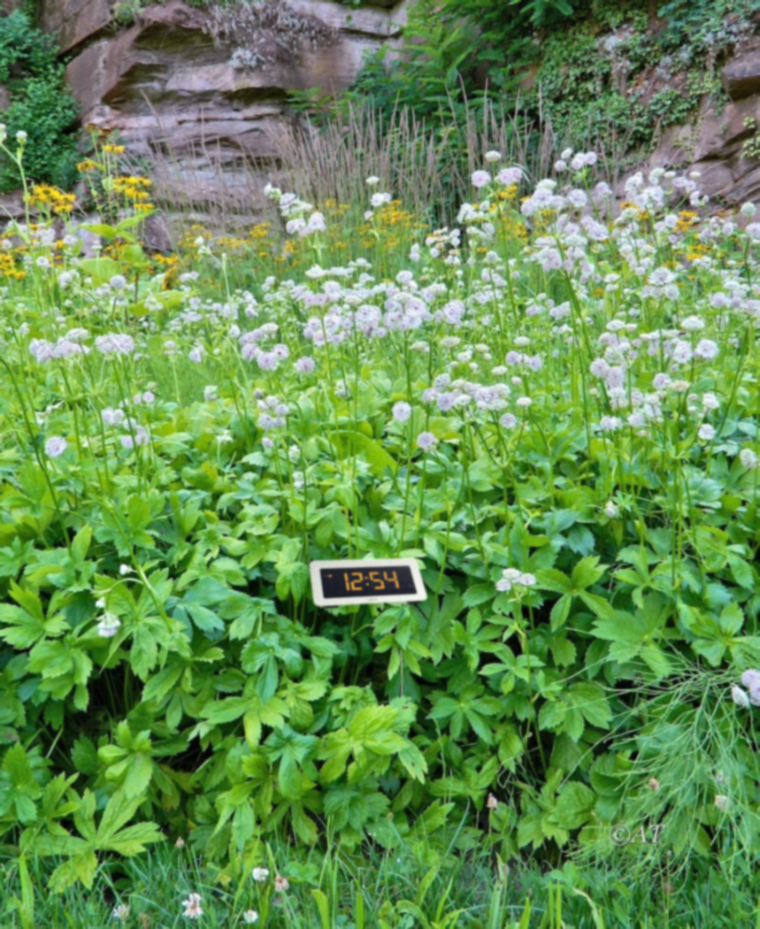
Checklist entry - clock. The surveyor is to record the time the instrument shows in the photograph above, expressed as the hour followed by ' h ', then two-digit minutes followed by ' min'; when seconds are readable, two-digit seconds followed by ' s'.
12 h 54 min
